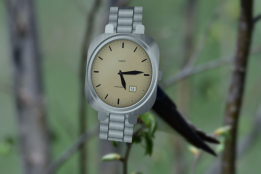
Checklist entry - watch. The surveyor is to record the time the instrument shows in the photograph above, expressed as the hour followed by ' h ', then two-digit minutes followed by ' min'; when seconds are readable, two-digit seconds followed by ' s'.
5 h 14 min
